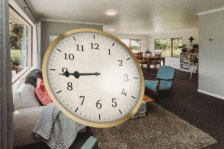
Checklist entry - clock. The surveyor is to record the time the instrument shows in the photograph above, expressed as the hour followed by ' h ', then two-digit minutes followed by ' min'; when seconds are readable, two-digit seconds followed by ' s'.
8 h 44 min
